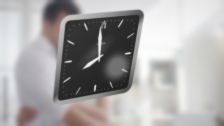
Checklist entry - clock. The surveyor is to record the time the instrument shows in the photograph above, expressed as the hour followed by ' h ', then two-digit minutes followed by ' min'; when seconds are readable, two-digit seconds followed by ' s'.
7 h 59 min
